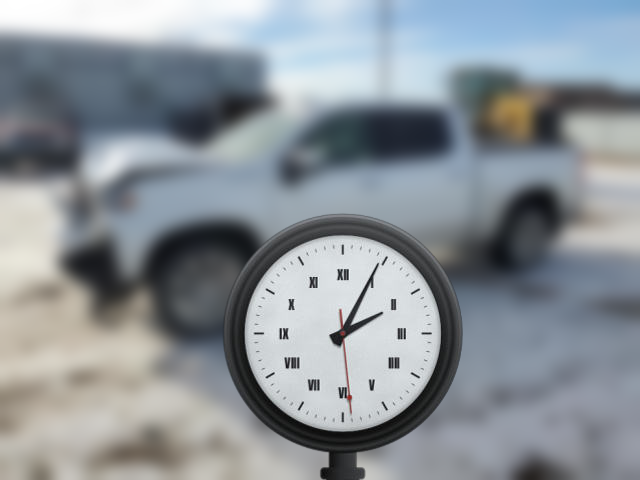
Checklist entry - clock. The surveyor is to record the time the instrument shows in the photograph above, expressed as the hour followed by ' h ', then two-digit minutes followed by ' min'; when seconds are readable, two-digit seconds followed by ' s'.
2 h 04 min 29 s
